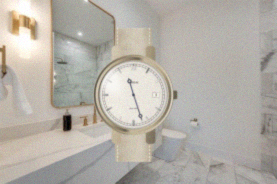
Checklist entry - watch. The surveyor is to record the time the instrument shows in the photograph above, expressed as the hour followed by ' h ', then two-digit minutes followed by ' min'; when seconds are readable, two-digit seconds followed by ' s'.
11 h 27 min
